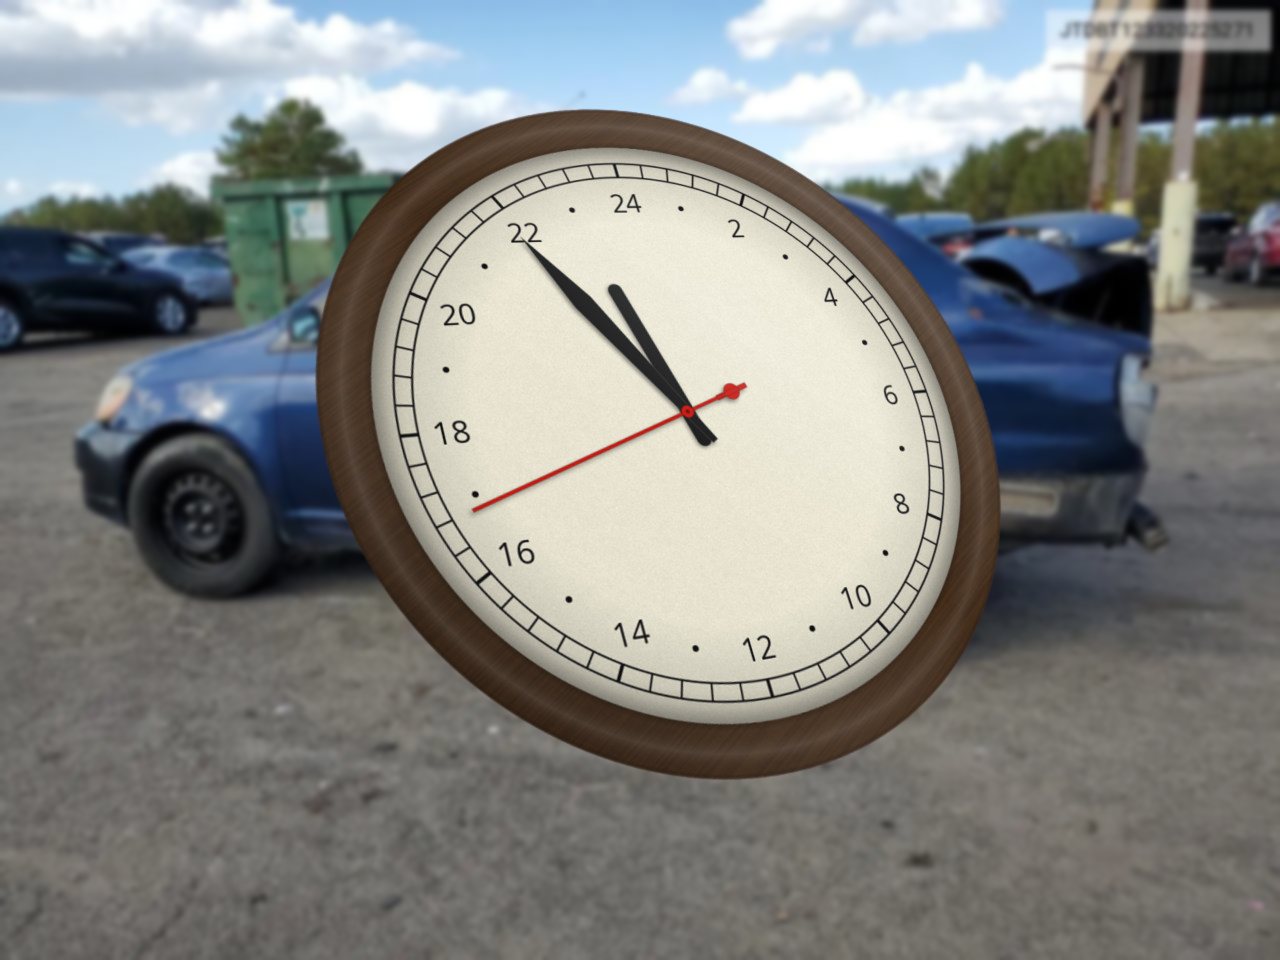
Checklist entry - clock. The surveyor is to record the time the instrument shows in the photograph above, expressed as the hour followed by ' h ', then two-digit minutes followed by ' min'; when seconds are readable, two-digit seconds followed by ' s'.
22 h 54 min 42 s
